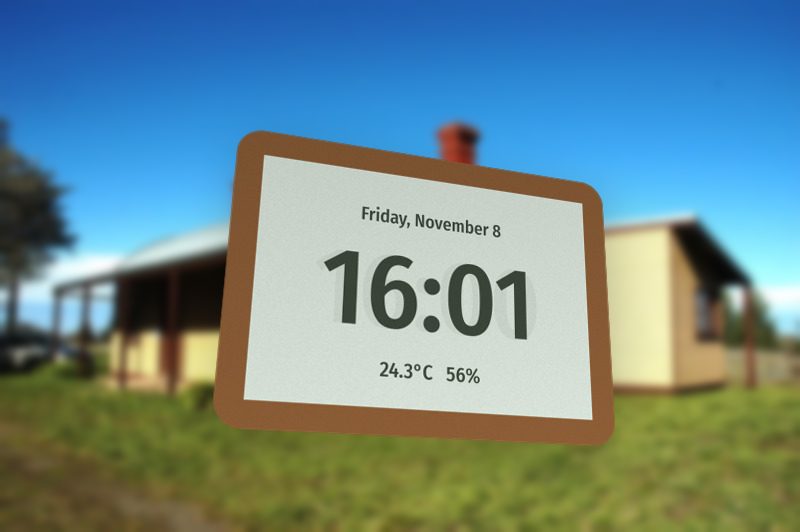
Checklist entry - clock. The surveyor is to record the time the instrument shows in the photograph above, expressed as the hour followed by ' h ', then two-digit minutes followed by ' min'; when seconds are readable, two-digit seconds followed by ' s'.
16 h 01 min
